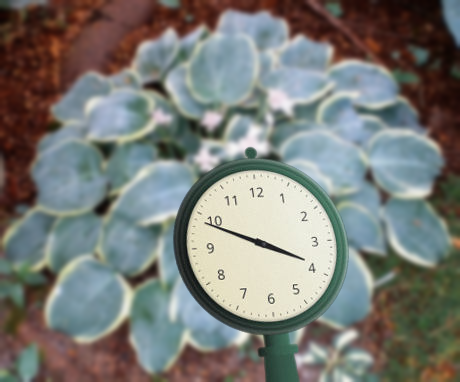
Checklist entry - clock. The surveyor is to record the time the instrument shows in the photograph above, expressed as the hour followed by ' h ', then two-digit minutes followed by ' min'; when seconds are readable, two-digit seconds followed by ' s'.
3 h 49 min
